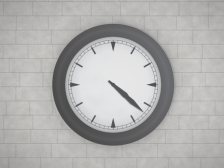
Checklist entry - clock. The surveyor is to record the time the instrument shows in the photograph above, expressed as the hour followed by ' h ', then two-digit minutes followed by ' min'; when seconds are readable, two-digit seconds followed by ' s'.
4 h 22 min
